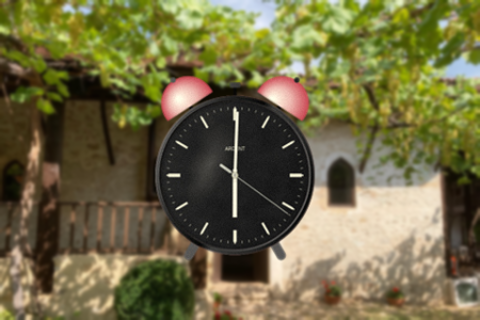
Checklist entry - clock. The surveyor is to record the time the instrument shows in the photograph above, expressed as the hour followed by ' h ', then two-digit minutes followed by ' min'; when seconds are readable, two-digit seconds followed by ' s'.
6 h 00 min 21 s
